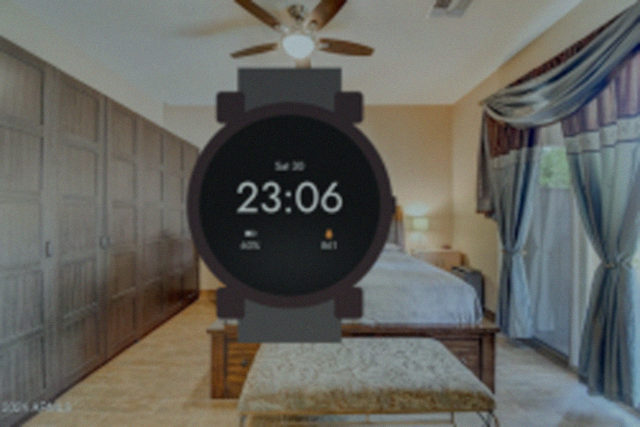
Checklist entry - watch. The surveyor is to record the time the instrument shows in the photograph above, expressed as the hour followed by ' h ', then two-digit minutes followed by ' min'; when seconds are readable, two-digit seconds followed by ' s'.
23 h 06 min
